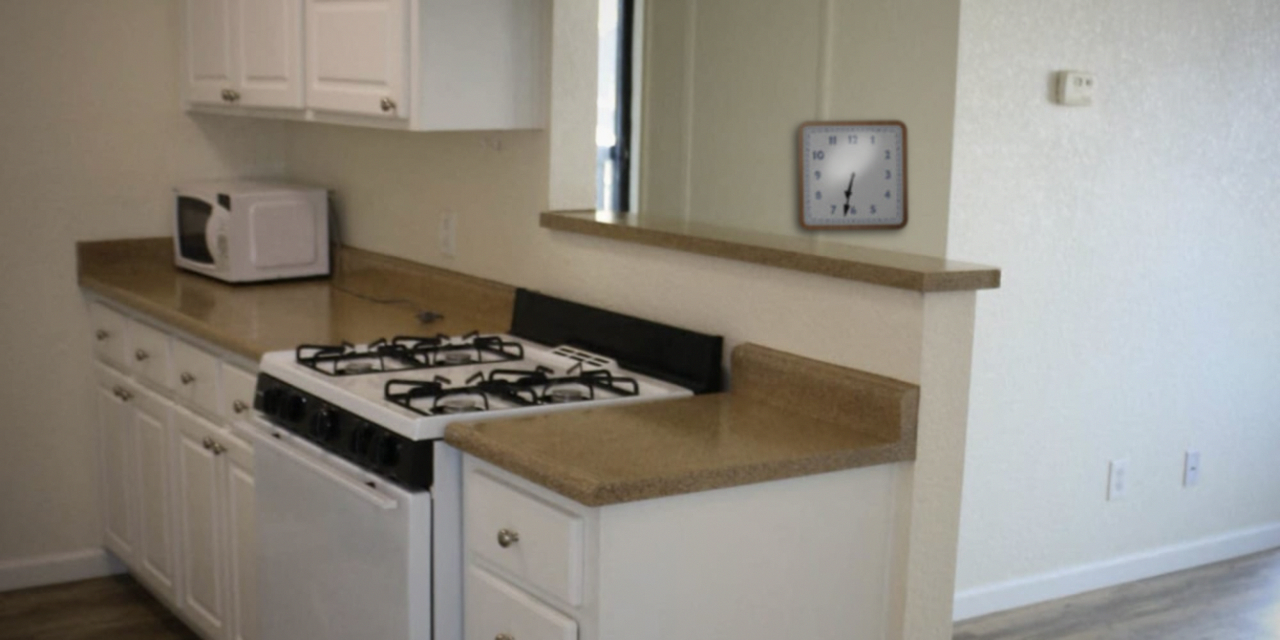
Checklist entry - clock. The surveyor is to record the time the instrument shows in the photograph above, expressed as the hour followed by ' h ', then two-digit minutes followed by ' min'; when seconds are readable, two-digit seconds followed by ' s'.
6 h 32 min
